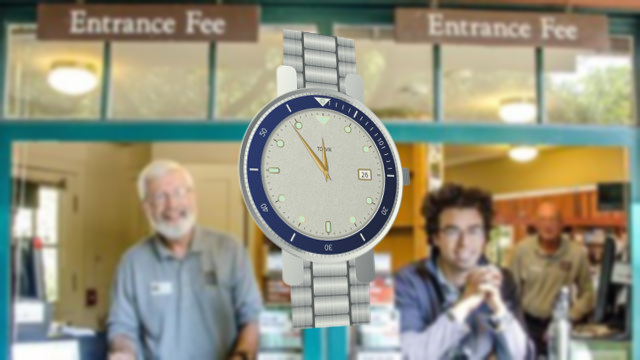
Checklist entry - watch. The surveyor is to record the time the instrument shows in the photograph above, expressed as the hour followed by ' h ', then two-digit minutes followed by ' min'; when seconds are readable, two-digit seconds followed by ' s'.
11 h 54 min
